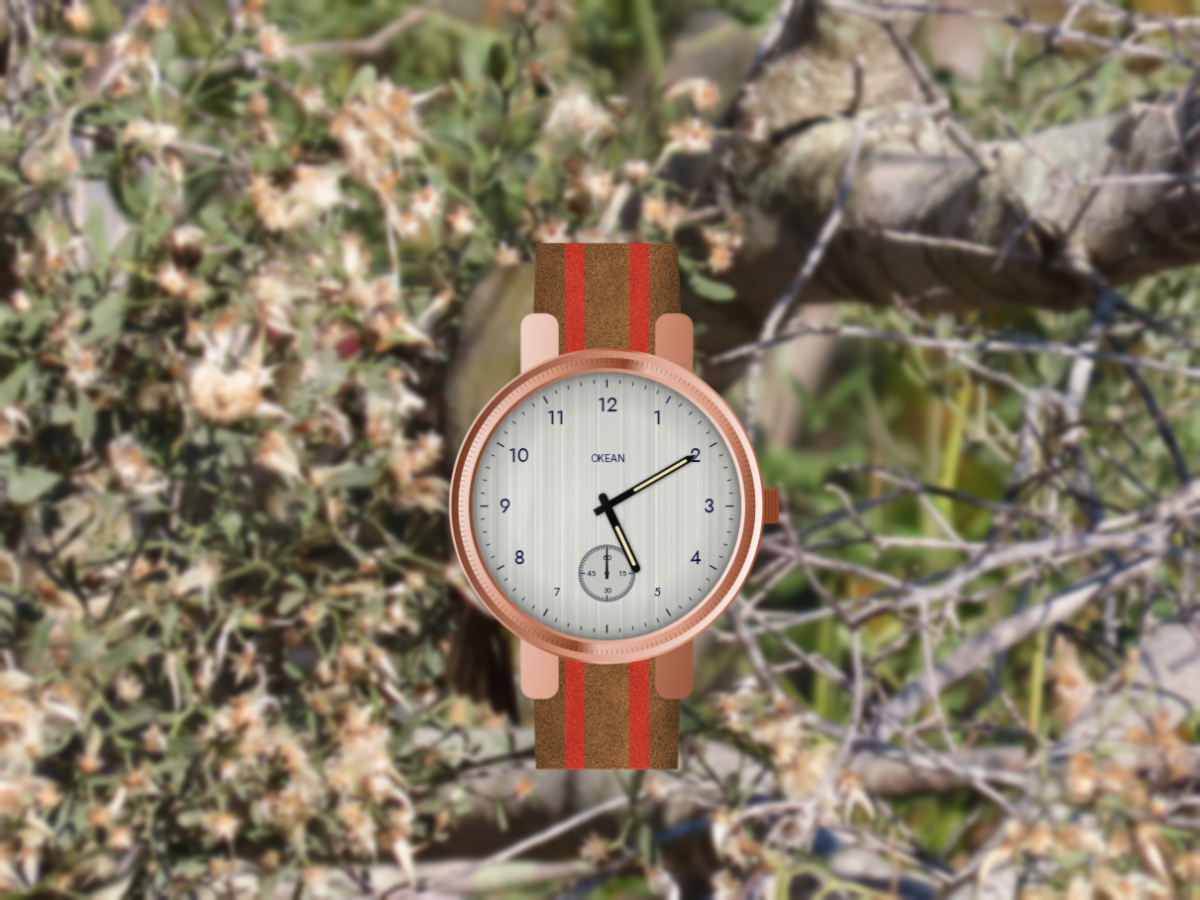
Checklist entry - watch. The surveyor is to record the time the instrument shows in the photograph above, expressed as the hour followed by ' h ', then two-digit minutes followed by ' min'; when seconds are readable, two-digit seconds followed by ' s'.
5 h 10 min
